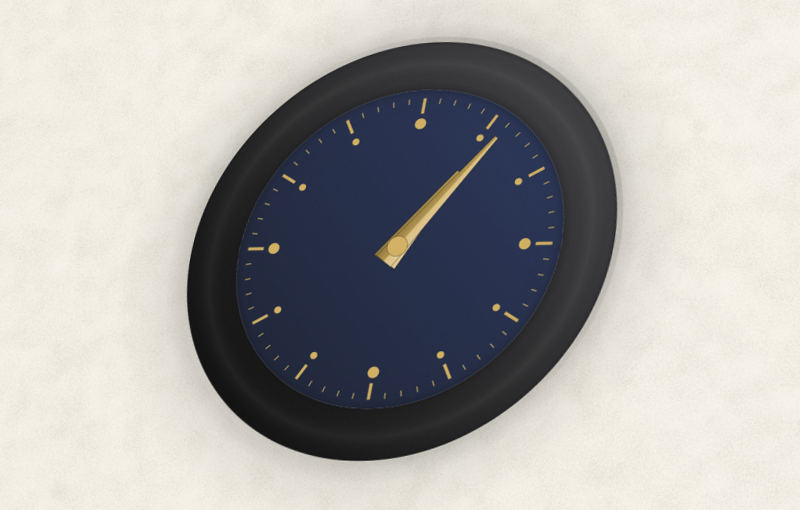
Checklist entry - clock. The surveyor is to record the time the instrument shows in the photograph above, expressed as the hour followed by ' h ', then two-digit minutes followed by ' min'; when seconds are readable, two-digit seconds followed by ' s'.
1 h 06 min
